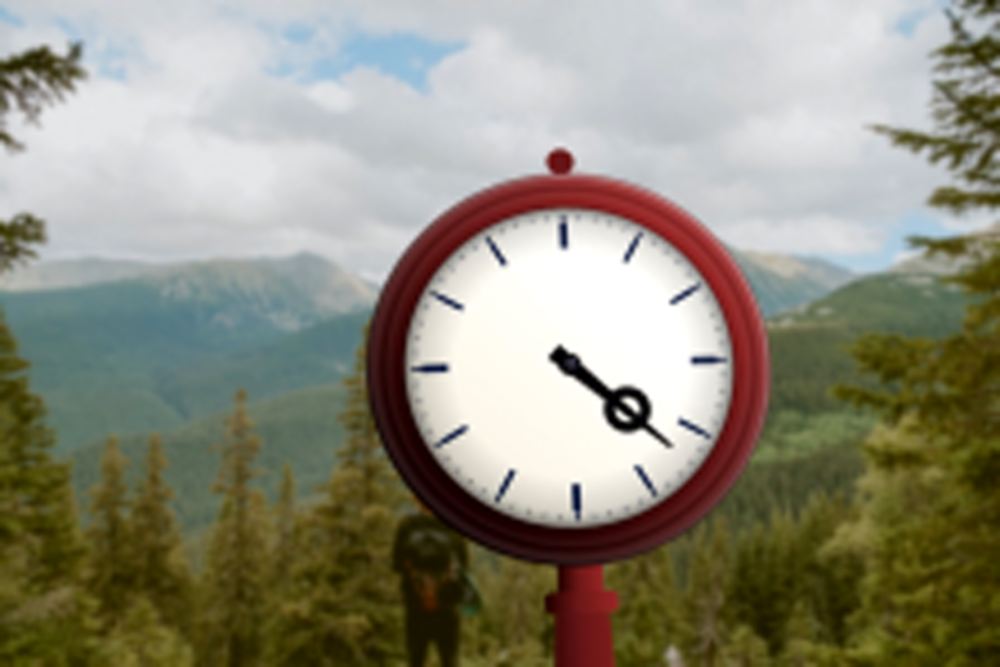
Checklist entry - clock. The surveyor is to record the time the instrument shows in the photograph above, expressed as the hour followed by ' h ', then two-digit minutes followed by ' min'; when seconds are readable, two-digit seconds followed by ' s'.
4 h 22 min
